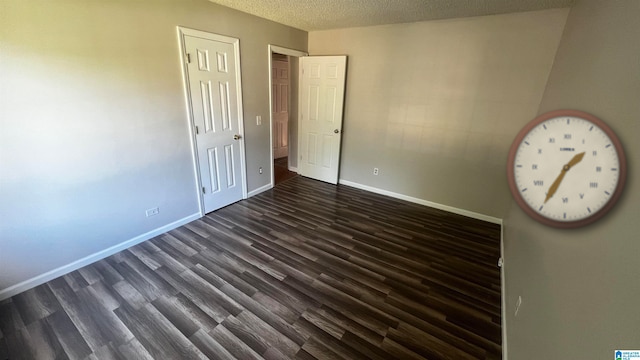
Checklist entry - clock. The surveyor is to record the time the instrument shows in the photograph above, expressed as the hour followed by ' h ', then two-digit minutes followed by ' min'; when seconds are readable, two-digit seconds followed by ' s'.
1 h 35 min
